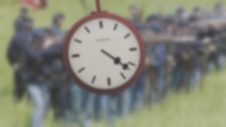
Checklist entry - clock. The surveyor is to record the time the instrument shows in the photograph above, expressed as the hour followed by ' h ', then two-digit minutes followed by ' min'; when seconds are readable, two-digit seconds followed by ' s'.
4 h 22 min
